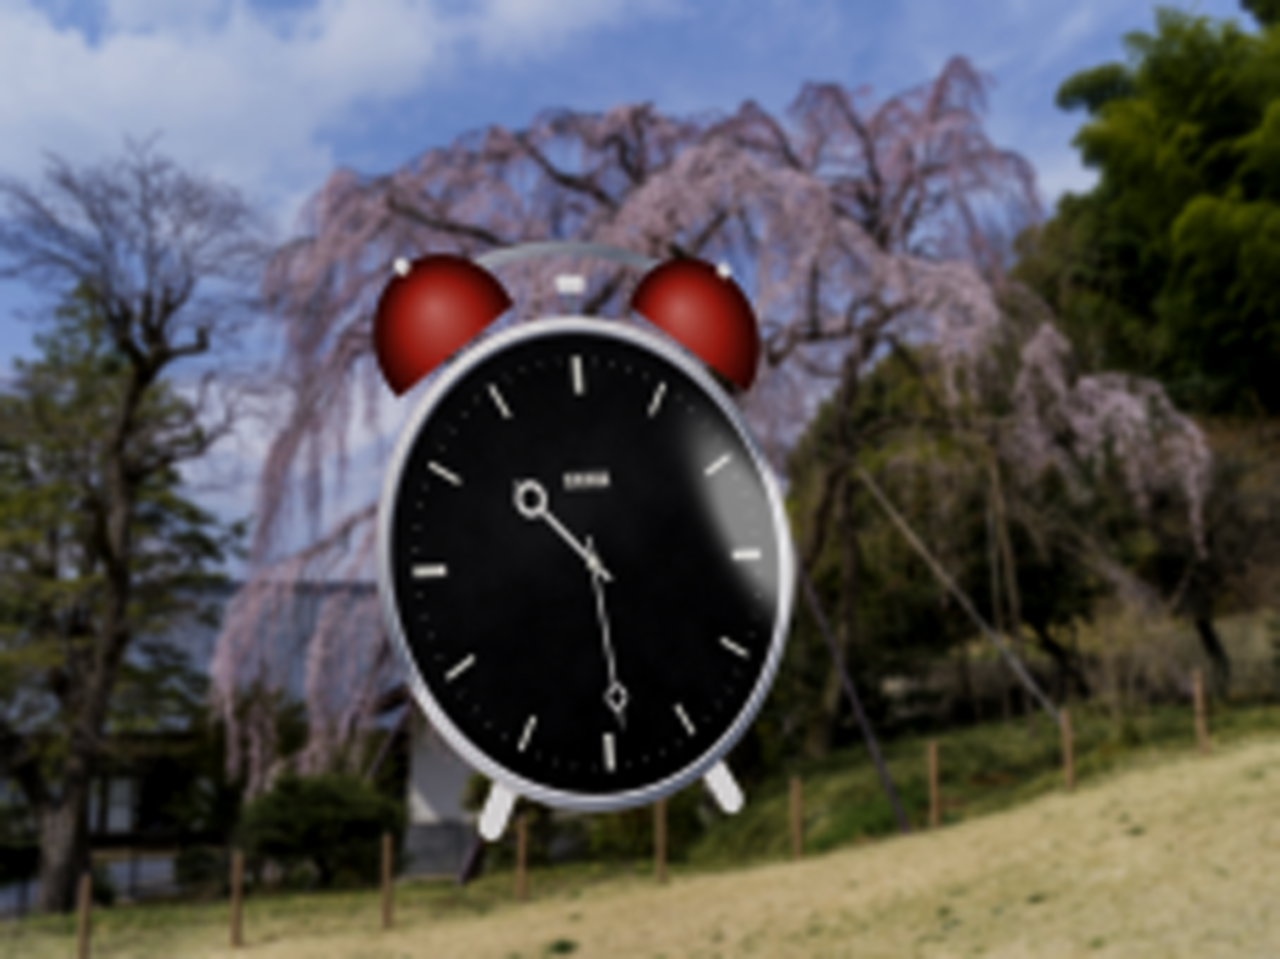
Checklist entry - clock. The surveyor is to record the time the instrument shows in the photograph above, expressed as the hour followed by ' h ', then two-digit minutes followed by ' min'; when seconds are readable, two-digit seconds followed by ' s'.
10 h 29 min
